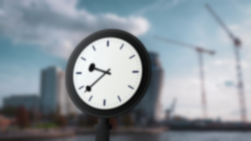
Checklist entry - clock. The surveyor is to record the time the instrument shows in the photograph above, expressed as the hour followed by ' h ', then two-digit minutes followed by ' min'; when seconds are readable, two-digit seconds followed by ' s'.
9 h 38 min
